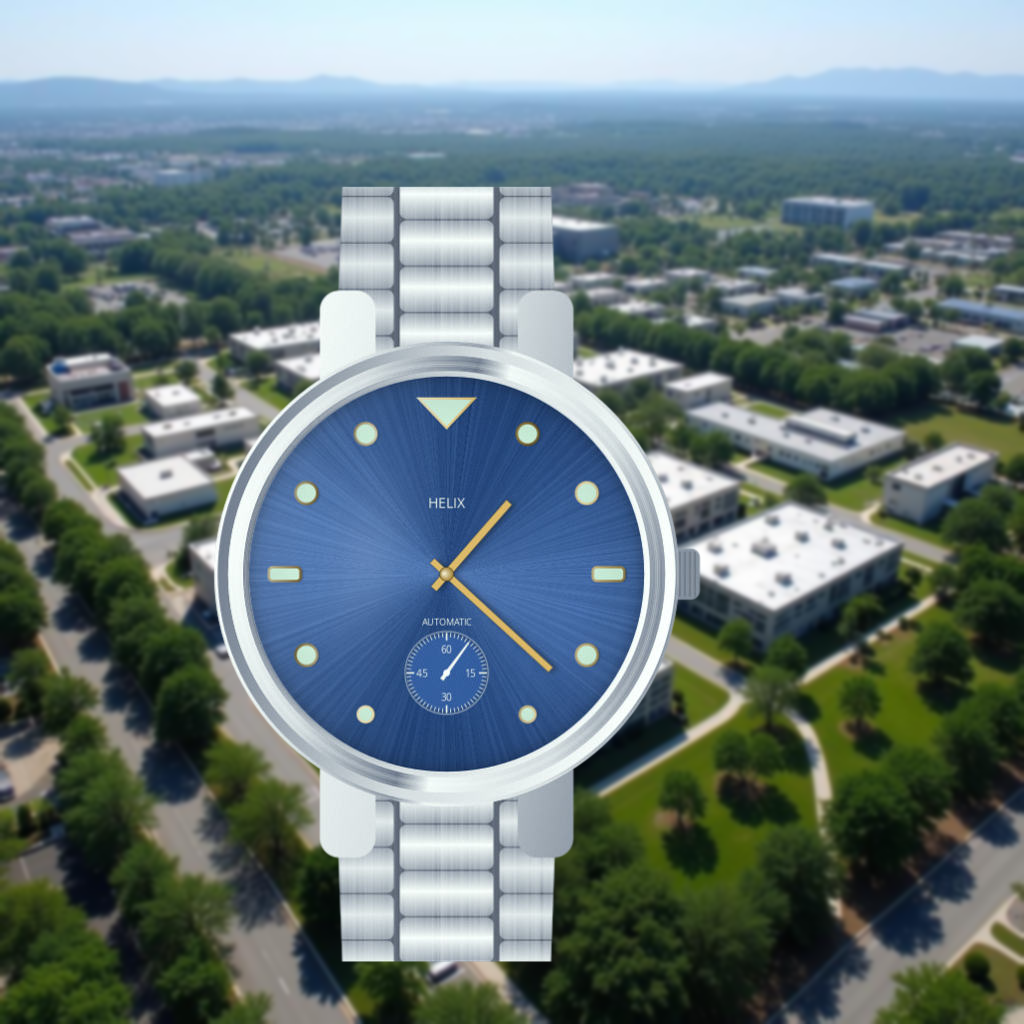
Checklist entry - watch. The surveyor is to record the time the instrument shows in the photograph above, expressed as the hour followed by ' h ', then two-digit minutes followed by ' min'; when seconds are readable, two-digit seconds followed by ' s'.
1 h 22 min 06 s
